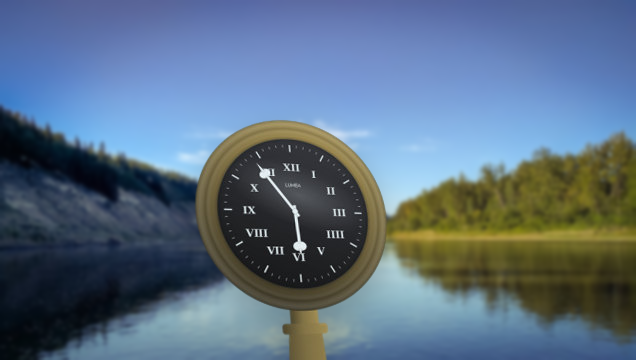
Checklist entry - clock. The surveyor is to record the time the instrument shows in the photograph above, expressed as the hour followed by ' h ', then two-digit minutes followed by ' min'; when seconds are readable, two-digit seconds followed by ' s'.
5 h 54 min
